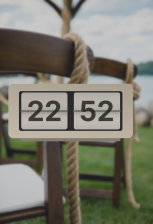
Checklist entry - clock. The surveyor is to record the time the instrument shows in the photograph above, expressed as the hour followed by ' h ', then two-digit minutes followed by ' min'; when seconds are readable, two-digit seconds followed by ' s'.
22 h 52 min
